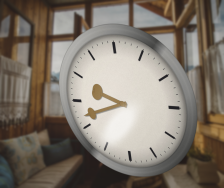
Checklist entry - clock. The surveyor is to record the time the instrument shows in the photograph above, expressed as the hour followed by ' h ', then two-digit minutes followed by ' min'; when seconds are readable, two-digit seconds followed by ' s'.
9 h 42 min
